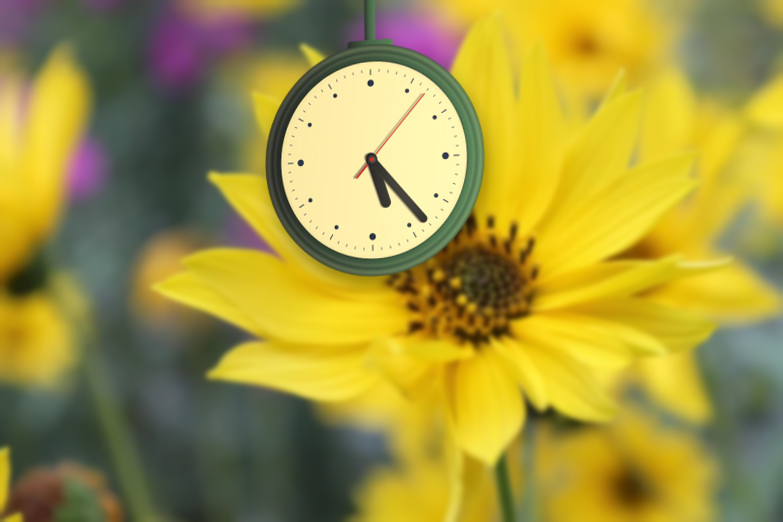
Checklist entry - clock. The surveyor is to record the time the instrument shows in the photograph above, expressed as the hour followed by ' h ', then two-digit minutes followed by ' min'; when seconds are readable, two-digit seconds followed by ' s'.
5 h 23 min 07 s
